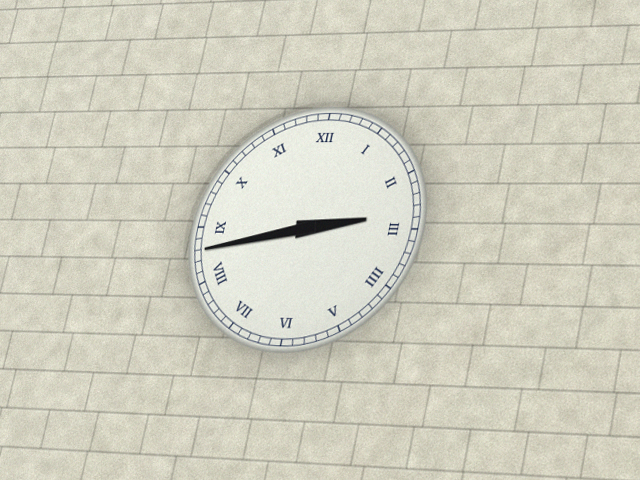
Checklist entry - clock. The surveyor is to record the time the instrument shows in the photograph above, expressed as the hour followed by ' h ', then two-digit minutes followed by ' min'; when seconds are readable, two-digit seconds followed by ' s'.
2 h 43 min
